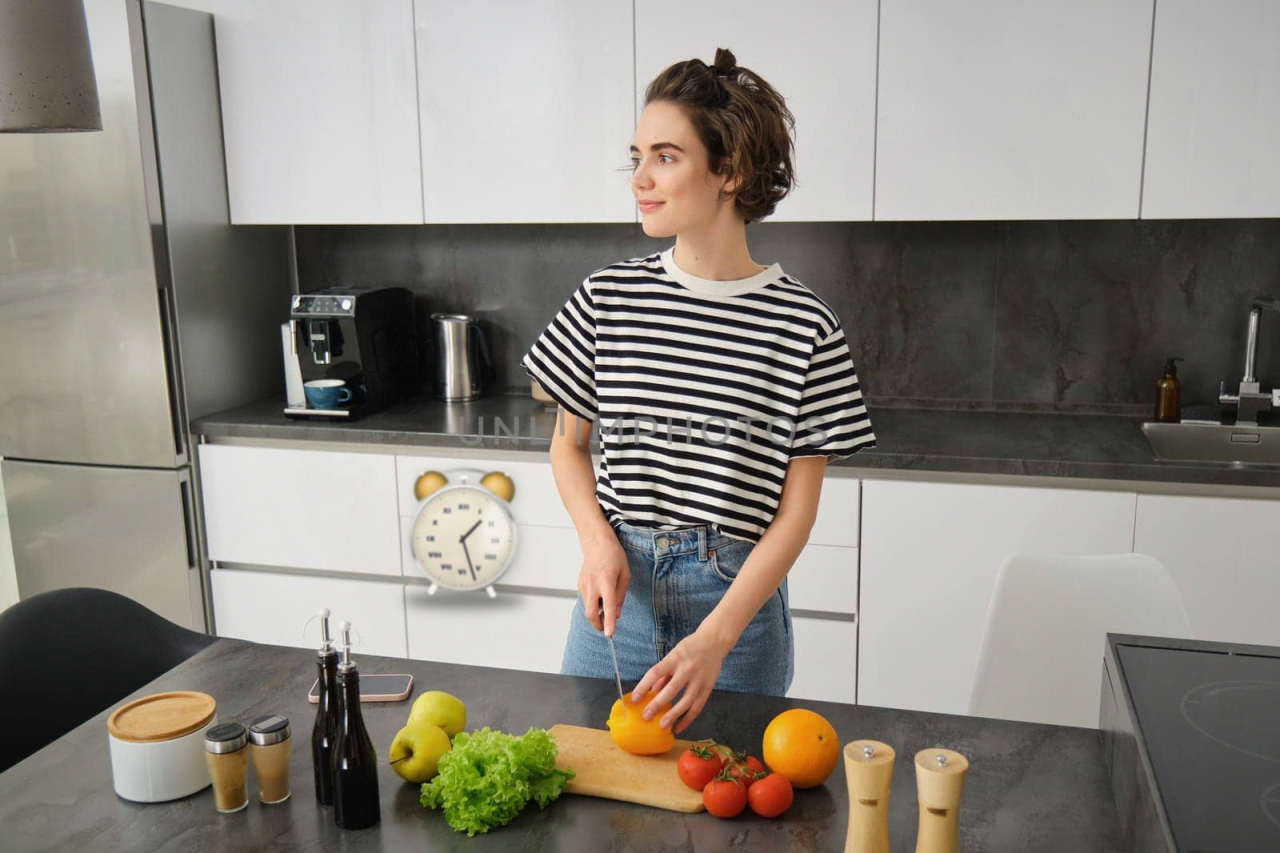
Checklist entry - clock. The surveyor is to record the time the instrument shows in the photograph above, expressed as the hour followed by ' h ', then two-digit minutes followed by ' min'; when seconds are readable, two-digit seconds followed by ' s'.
1 h 27 min
